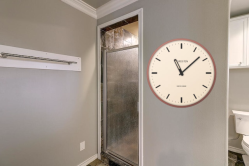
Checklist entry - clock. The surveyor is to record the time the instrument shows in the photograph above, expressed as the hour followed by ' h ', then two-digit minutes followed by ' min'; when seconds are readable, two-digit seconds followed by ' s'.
11 h 08 min
